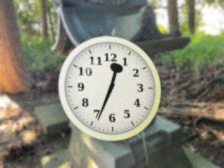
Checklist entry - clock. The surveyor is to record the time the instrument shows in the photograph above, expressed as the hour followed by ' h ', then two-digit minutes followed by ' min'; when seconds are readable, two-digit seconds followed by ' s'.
12 h 34 min
